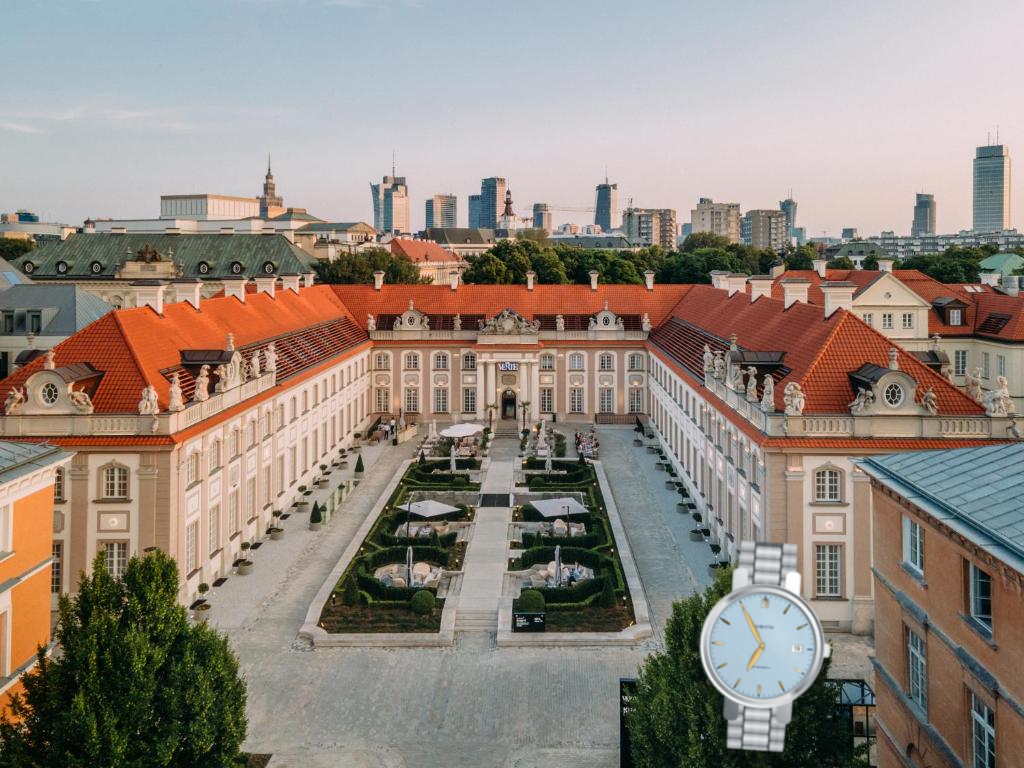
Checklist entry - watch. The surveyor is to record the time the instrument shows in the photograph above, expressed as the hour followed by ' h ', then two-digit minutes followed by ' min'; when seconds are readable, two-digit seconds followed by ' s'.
6 h 55 min
